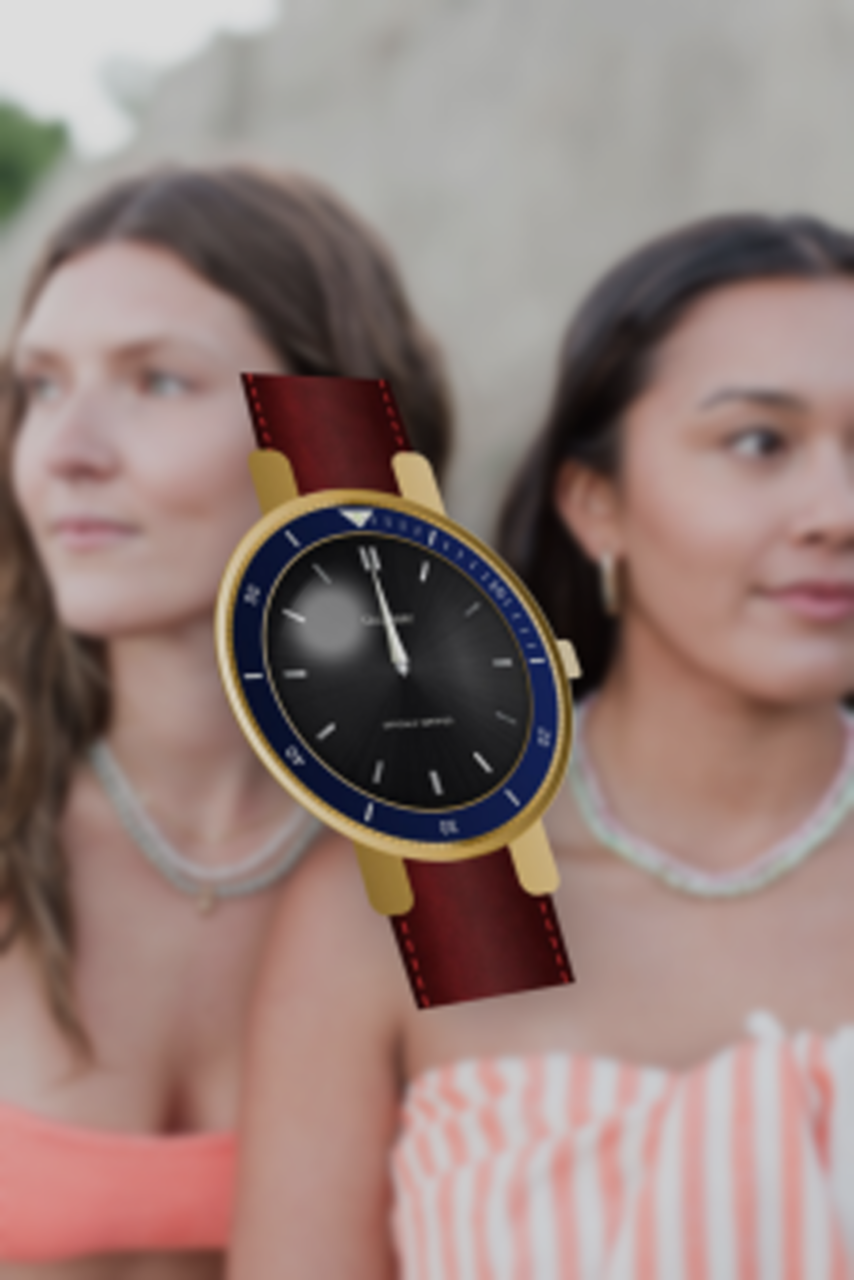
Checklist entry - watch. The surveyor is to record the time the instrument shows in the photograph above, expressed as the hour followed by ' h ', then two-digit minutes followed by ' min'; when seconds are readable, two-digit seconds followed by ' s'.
12 h 00 min
